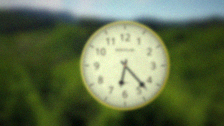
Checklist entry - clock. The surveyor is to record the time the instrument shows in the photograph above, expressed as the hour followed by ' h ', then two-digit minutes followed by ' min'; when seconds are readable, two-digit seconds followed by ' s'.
6 h 23 min
